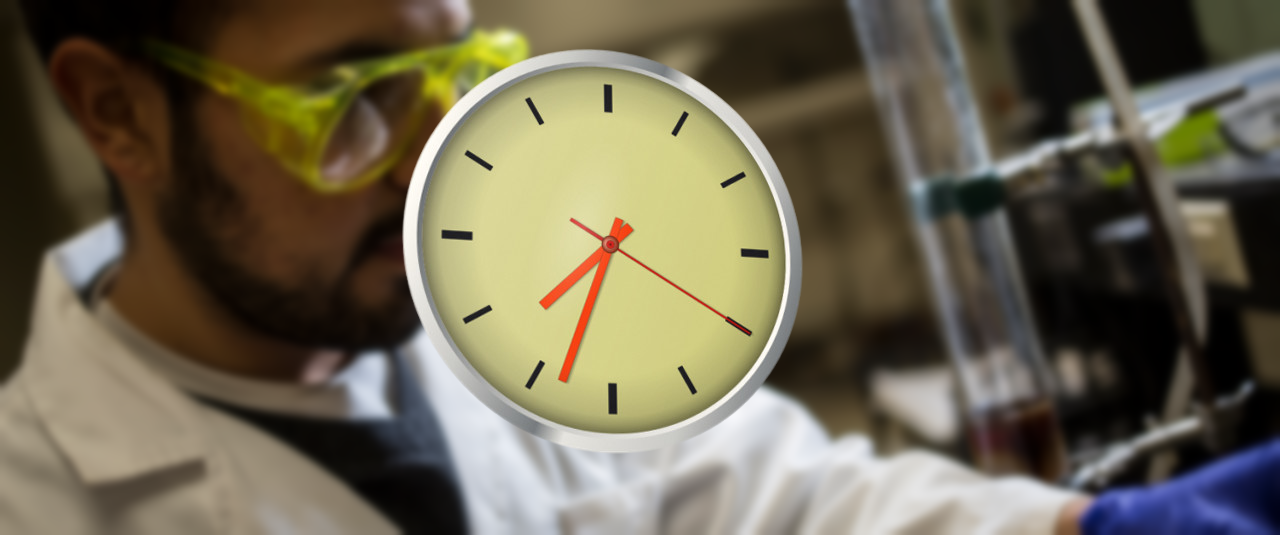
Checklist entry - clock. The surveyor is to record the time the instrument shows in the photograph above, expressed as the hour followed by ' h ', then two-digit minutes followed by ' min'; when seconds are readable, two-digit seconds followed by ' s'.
7 h 33 min 20 s
